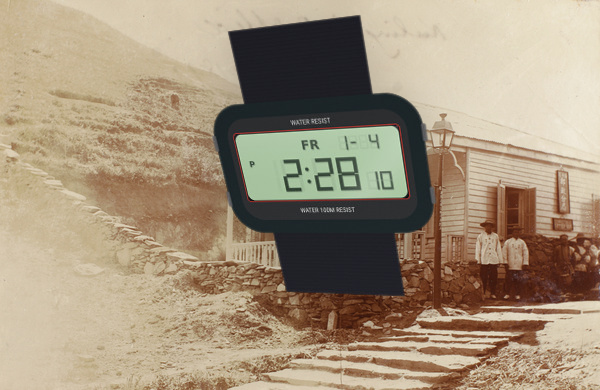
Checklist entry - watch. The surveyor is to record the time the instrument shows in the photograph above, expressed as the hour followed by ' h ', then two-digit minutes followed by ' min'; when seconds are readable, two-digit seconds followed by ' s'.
2 h 28 min 10 s
